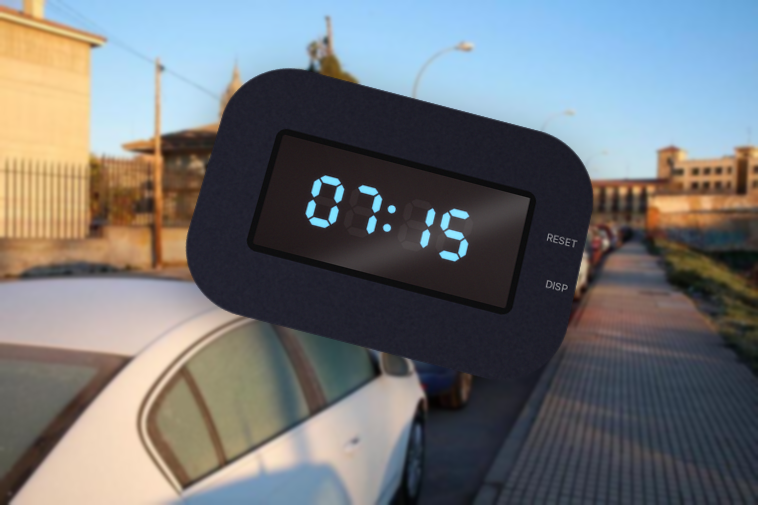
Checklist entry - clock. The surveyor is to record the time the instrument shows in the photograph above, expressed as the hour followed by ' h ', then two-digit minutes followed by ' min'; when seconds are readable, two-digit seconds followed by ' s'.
7 h 15 min
